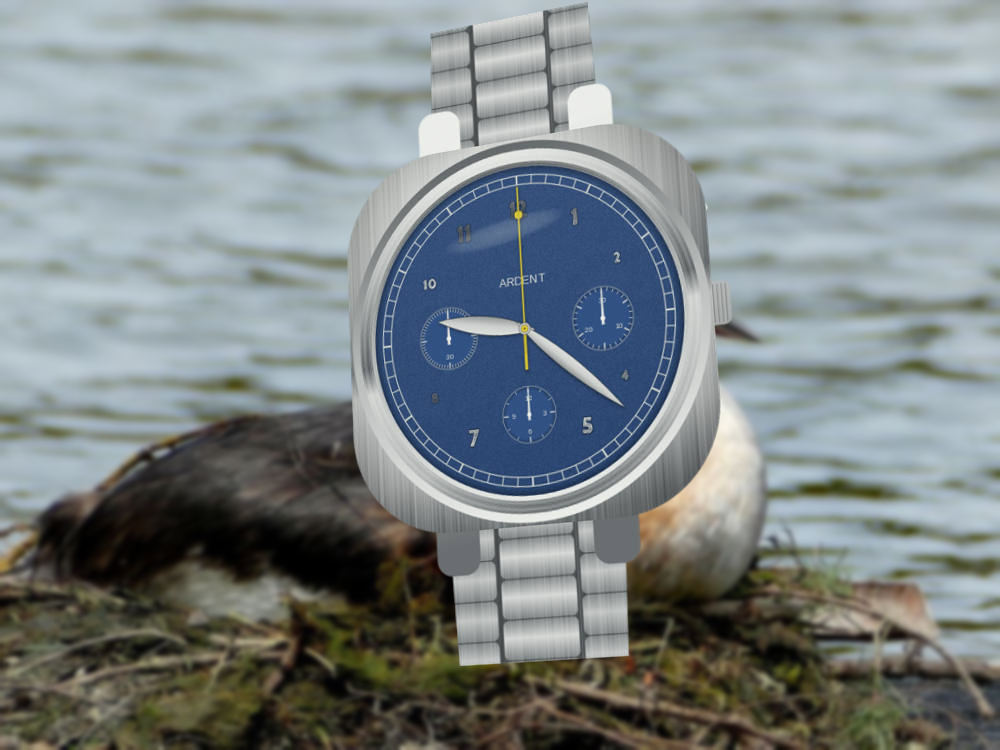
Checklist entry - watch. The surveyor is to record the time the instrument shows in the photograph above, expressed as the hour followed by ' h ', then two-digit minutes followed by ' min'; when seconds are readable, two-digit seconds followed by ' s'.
9 h 22 min
